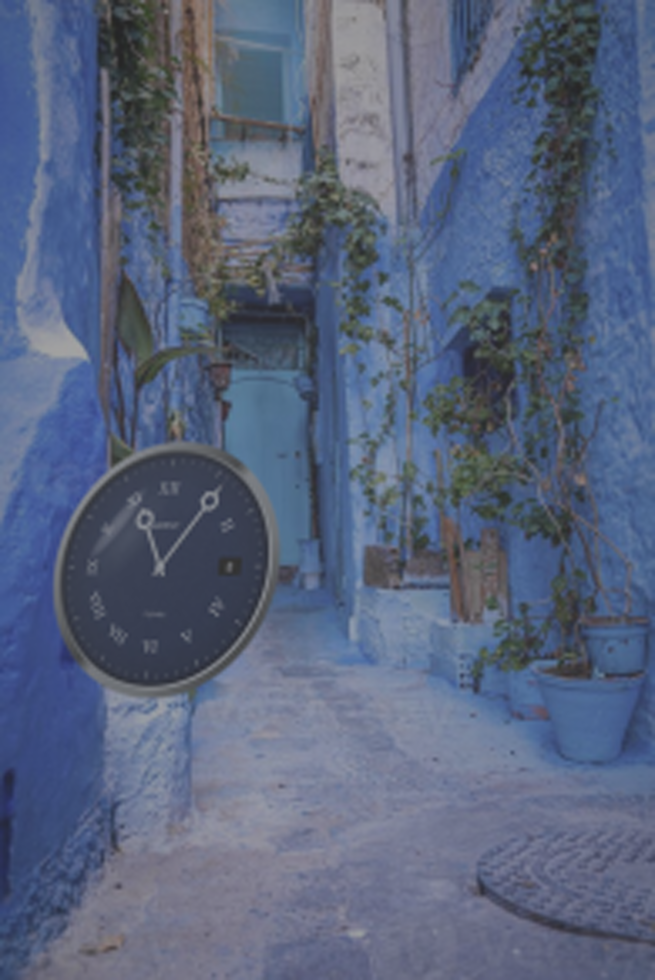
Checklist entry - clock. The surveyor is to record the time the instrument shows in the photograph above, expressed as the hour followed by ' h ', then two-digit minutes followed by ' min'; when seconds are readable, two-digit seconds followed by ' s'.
11 h 06 min
